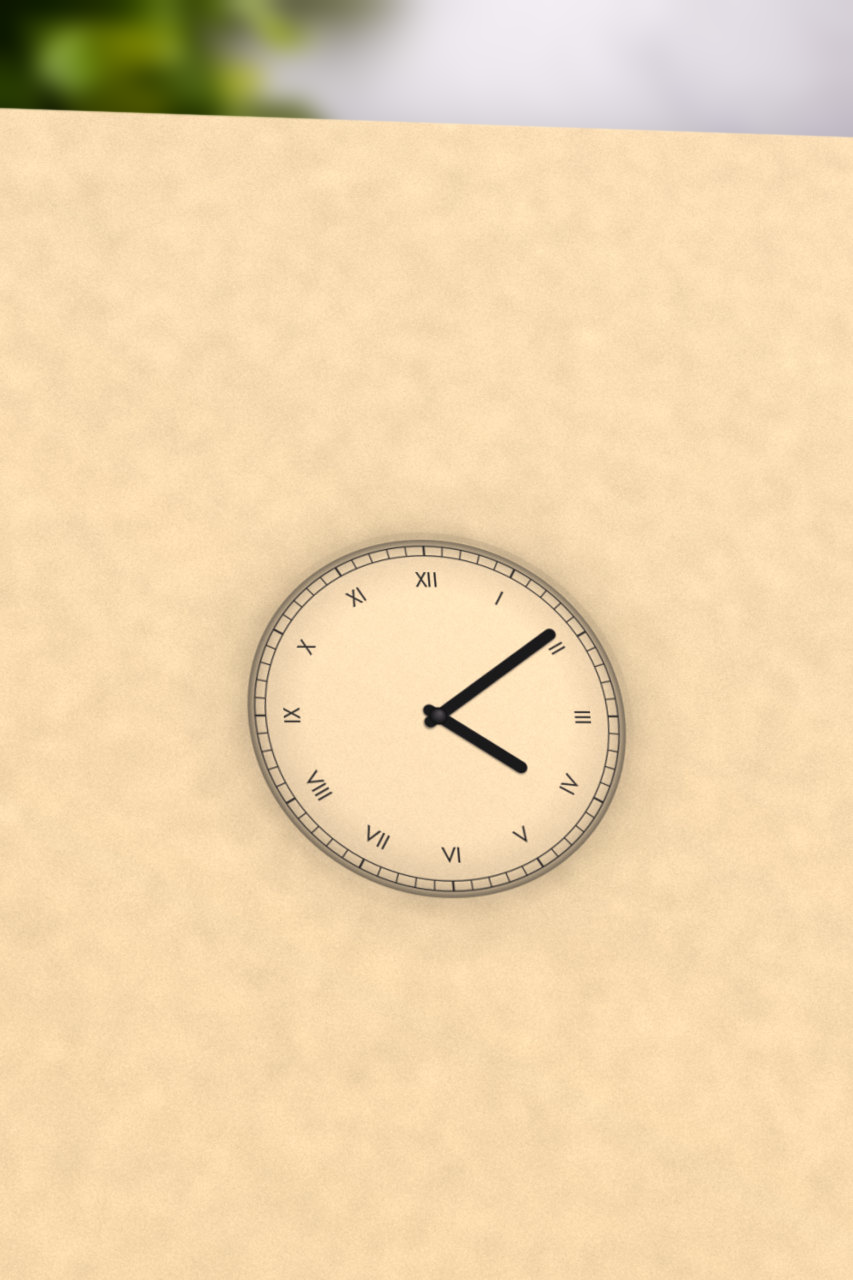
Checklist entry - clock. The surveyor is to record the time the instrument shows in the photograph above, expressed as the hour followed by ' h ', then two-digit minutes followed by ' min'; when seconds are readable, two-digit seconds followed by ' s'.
4 h 09 min
